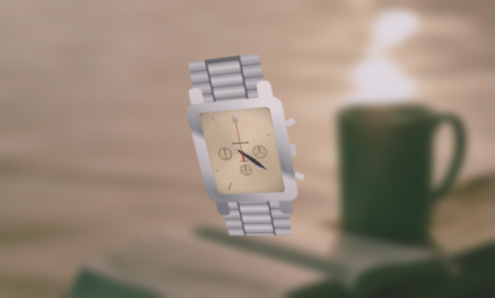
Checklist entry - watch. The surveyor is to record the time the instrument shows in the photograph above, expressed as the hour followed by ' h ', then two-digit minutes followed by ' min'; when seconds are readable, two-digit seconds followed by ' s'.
4 h 22 min
